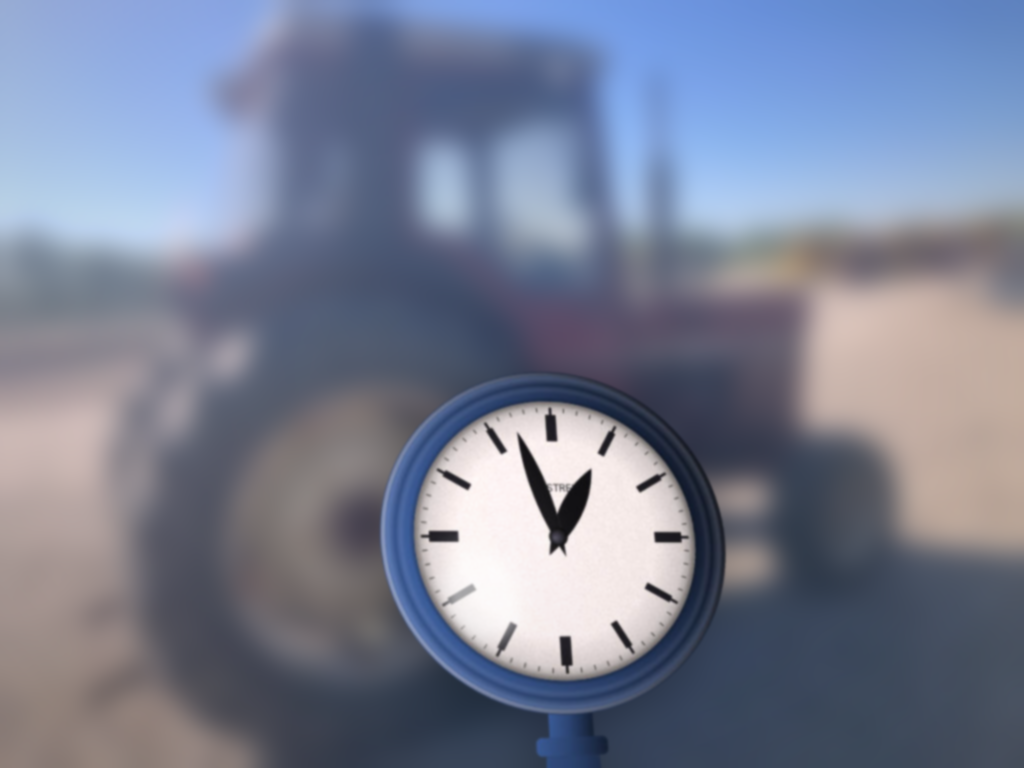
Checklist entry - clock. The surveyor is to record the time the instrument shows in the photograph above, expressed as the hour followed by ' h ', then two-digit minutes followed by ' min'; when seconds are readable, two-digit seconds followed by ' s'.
12 h 57 min
